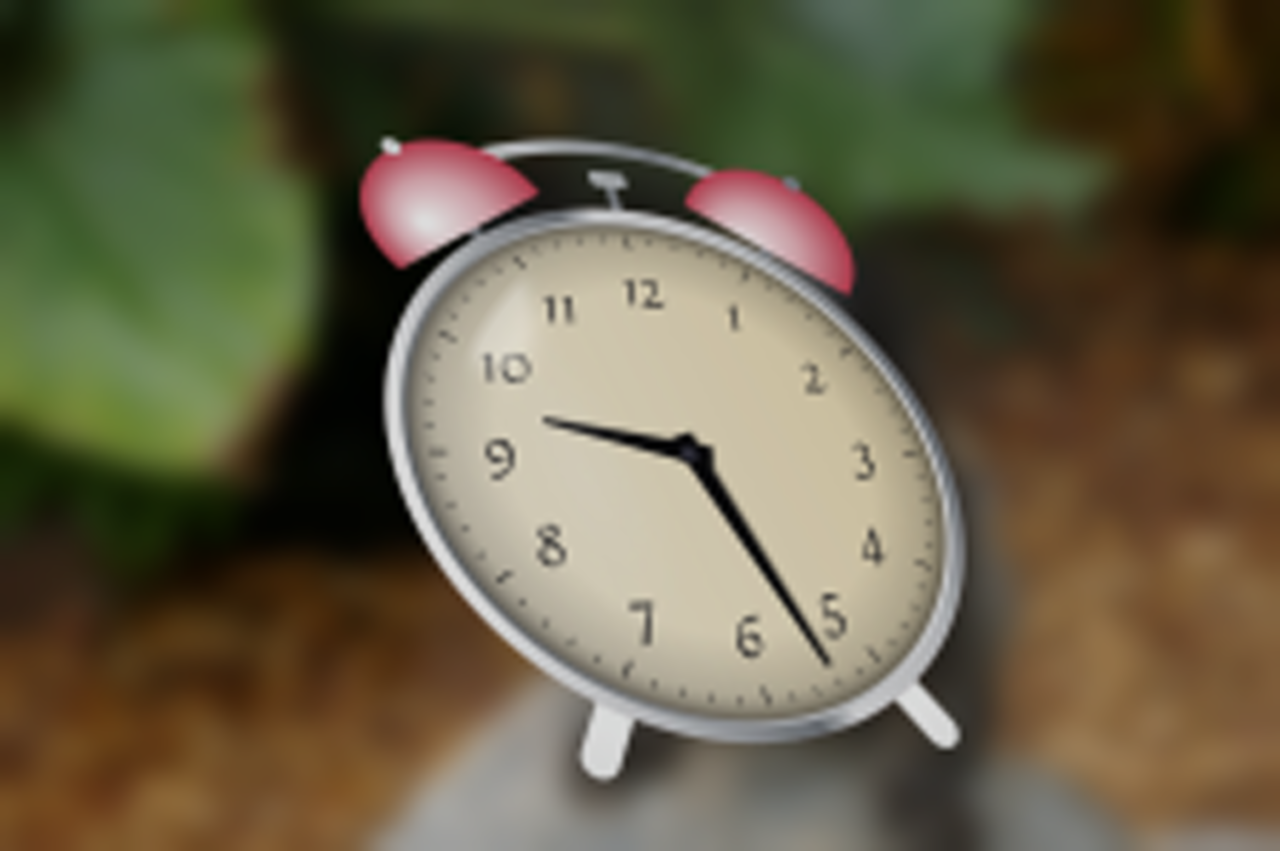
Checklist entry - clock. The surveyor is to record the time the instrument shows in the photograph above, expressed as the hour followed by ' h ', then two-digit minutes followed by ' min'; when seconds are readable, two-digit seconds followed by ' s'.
9 h 27 min
